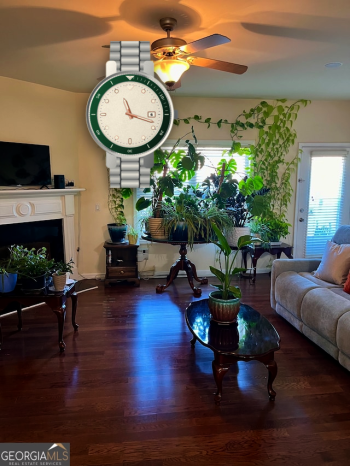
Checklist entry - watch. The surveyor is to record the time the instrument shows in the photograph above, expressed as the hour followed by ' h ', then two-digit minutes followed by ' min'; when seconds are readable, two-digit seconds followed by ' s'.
11 h 18 min
